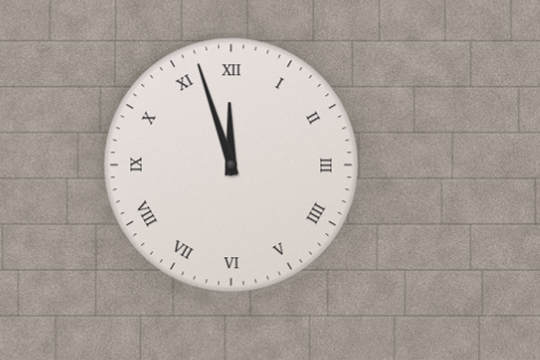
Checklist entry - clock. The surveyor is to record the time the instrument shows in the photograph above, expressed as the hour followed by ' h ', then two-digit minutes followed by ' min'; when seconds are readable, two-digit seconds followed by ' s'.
11 h 57 min
